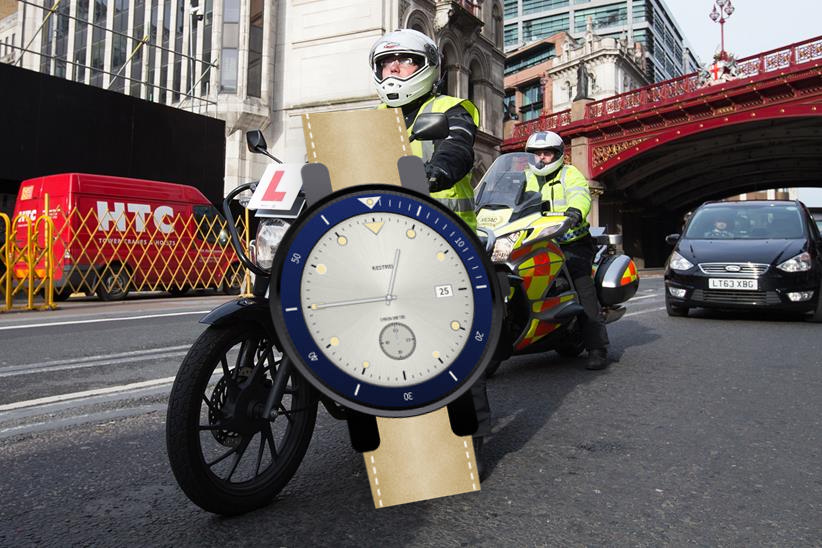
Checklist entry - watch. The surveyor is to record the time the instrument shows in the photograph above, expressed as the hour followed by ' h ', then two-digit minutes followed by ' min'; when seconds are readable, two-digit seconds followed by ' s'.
12 h 45 min
